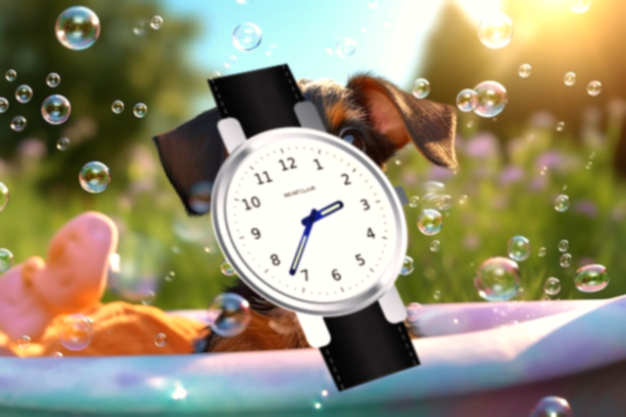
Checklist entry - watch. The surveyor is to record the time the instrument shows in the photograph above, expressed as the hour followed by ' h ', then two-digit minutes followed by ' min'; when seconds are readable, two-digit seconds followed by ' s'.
2 h 37 min
